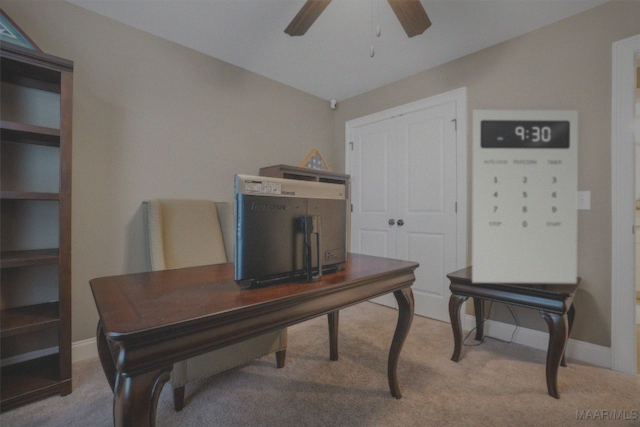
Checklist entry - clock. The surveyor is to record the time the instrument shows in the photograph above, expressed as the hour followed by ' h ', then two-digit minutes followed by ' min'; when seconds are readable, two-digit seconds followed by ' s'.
9 h 30 min
